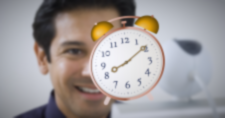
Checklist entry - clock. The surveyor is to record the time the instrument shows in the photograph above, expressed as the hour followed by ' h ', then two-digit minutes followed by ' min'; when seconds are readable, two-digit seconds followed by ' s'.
8 h 09 min
